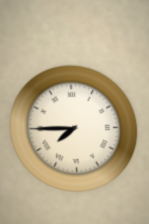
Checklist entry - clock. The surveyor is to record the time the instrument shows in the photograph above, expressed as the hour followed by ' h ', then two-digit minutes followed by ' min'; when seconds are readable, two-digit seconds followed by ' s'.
7 h 45 min
